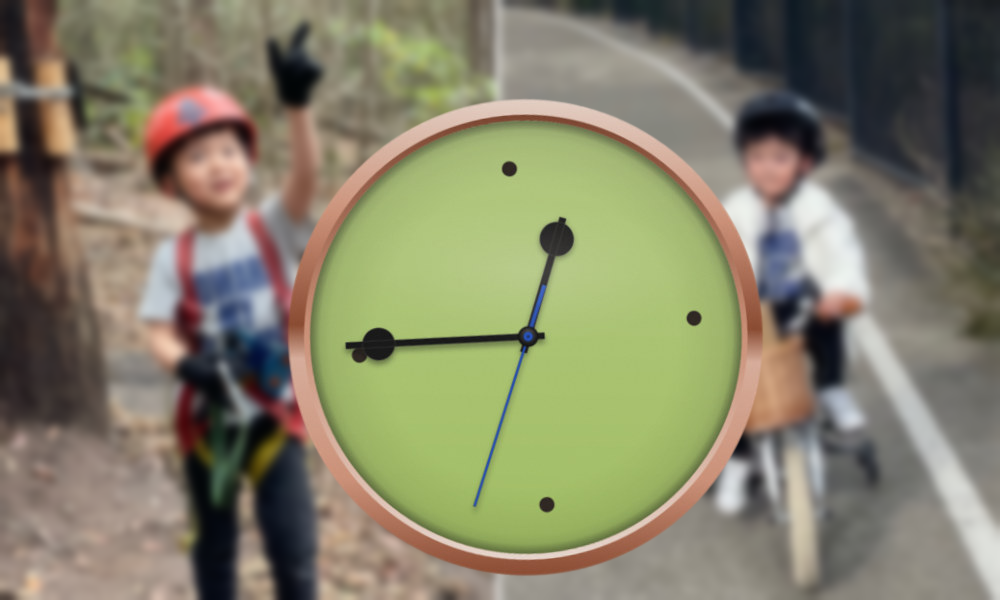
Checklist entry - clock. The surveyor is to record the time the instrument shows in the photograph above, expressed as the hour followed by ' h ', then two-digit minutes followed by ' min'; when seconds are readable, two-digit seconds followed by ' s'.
12 h 45 min 34 s
